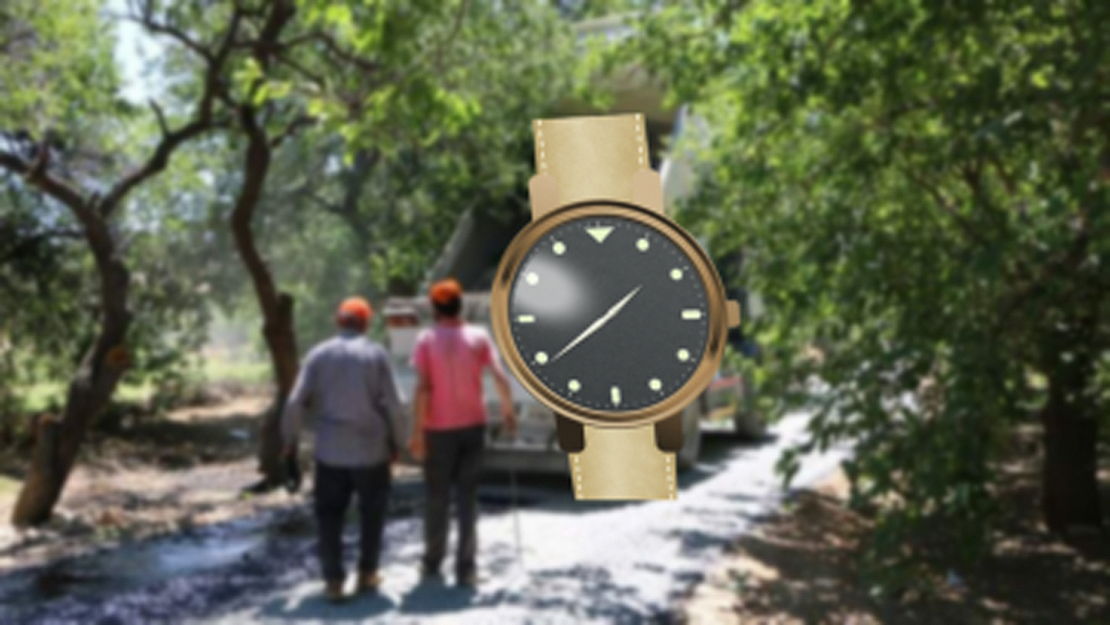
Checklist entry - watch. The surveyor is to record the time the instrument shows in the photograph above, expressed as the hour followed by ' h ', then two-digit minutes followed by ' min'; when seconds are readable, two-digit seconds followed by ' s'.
1 h 39 min
